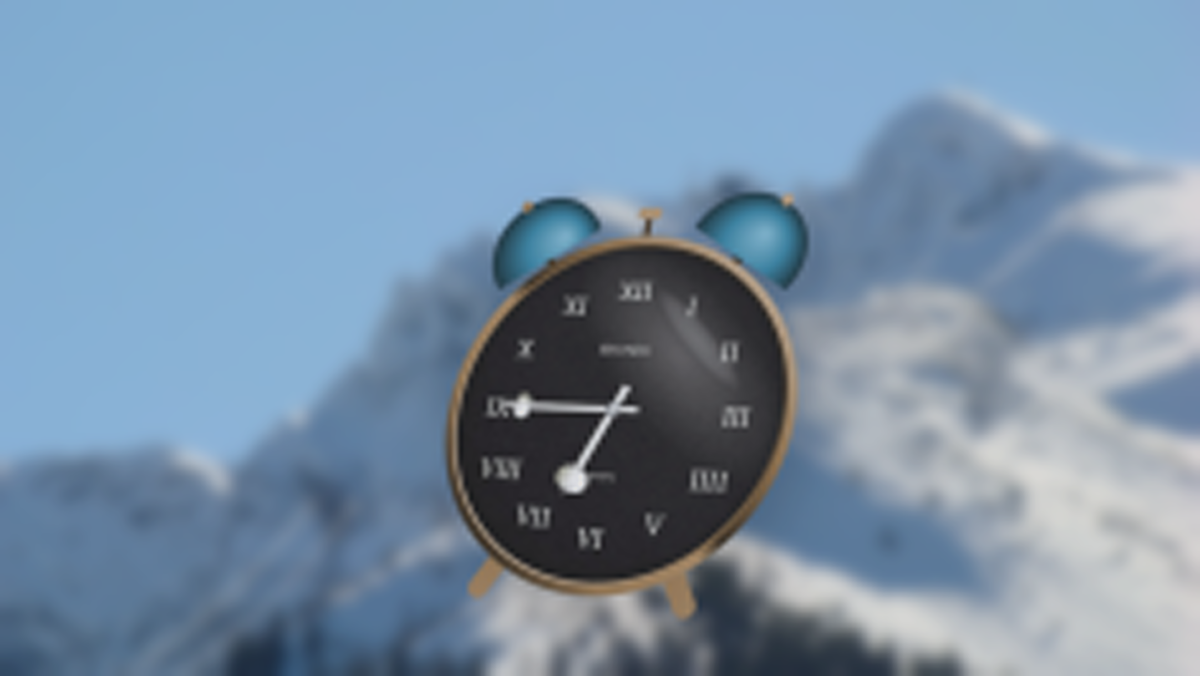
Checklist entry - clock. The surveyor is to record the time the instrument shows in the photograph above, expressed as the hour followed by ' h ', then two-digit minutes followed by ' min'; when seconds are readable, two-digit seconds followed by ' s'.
6 h 45 min
